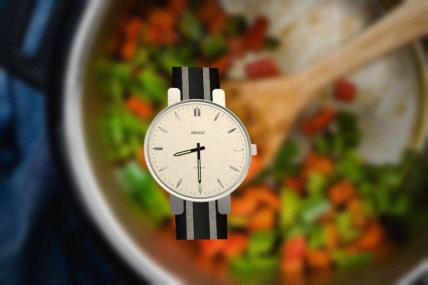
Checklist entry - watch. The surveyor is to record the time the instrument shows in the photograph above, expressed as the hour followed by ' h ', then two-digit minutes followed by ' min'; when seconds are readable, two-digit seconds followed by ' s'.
8 h 30 min
